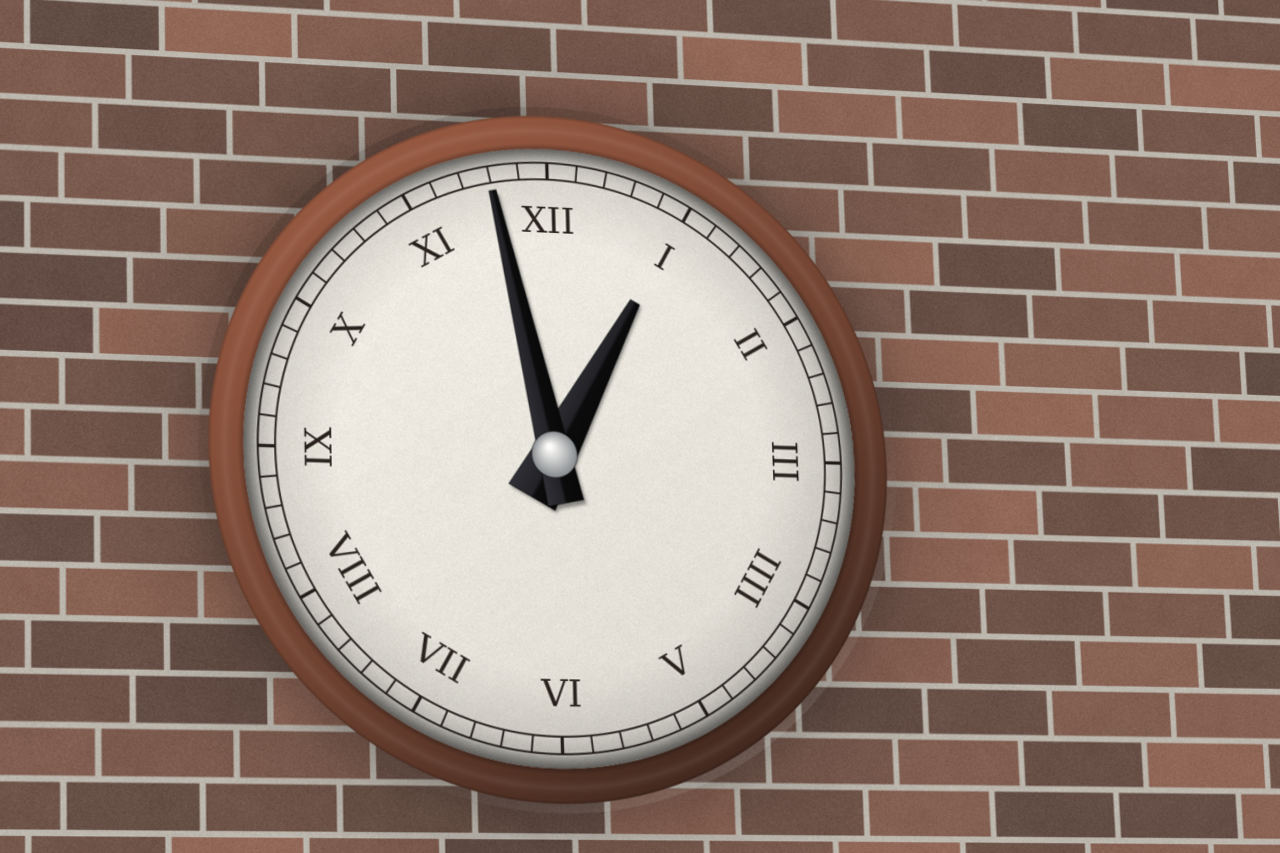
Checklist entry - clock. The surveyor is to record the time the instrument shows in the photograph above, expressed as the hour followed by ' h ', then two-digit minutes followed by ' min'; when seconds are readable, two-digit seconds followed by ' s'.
12 h 58 min
